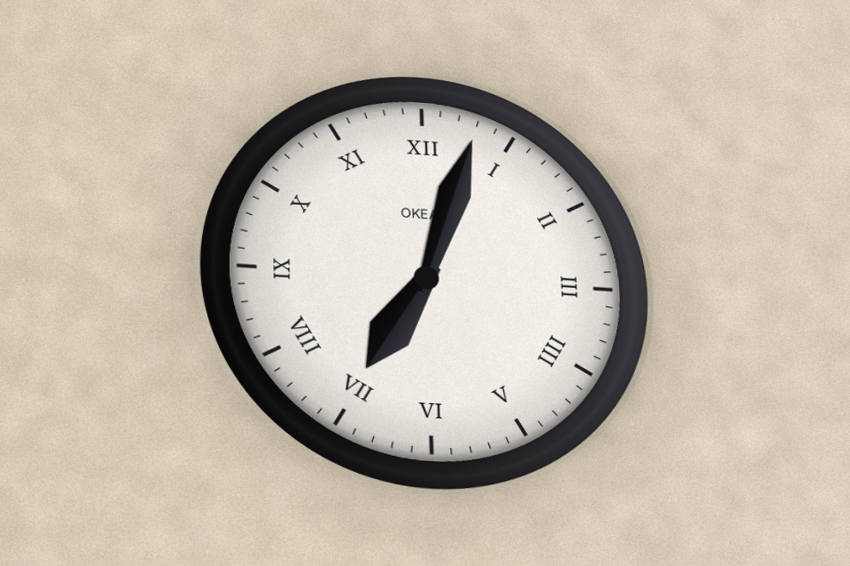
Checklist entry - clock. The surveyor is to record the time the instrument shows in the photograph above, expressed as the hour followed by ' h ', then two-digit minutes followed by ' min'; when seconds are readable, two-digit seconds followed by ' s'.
7 h 03 min
